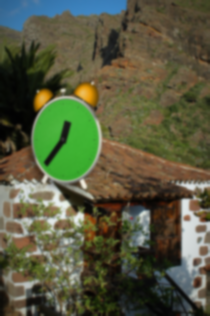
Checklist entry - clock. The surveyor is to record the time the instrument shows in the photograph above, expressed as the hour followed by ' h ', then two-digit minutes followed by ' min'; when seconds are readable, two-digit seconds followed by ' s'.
12 h 37 min
